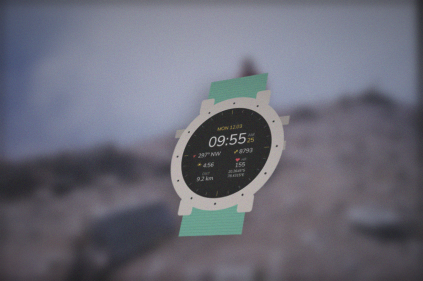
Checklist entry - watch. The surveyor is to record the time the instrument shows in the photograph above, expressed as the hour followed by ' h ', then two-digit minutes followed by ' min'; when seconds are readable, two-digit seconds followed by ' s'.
9 h 55 min
